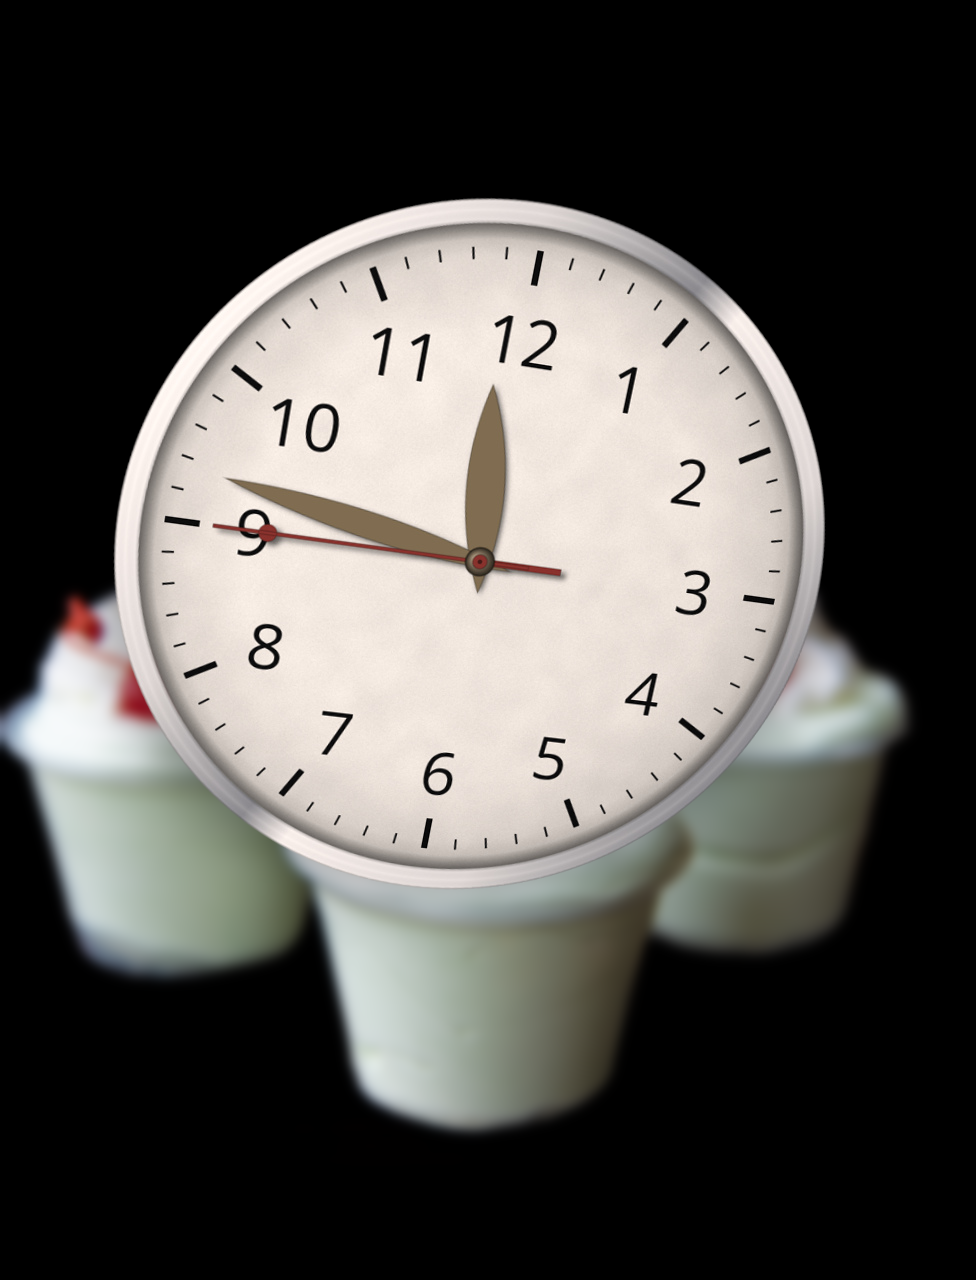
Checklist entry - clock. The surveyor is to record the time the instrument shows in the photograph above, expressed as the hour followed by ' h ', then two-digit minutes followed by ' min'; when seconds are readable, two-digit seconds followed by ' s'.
11 h 46 min 45 s
